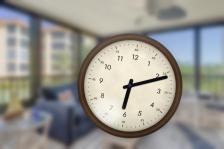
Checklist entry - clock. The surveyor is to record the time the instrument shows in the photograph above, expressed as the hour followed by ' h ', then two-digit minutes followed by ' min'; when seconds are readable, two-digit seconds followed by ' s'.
6 h 11 min
